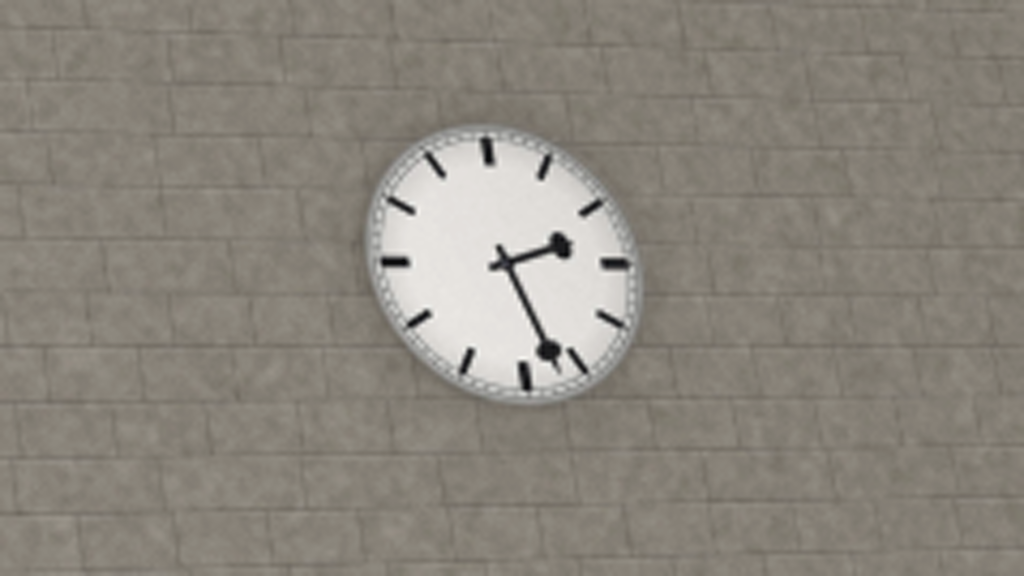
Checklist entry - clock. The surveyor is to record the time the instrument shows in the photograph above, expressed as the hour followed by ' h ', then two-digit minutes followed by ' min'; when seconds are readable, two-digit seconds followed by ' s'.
2 h 27 min
